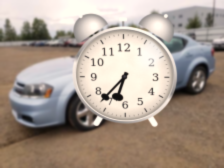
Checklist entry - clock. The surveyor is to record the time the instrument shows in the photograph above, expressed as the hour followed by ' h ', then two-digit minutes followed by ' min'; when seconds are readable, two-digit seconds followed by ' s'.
6 h 37 min
